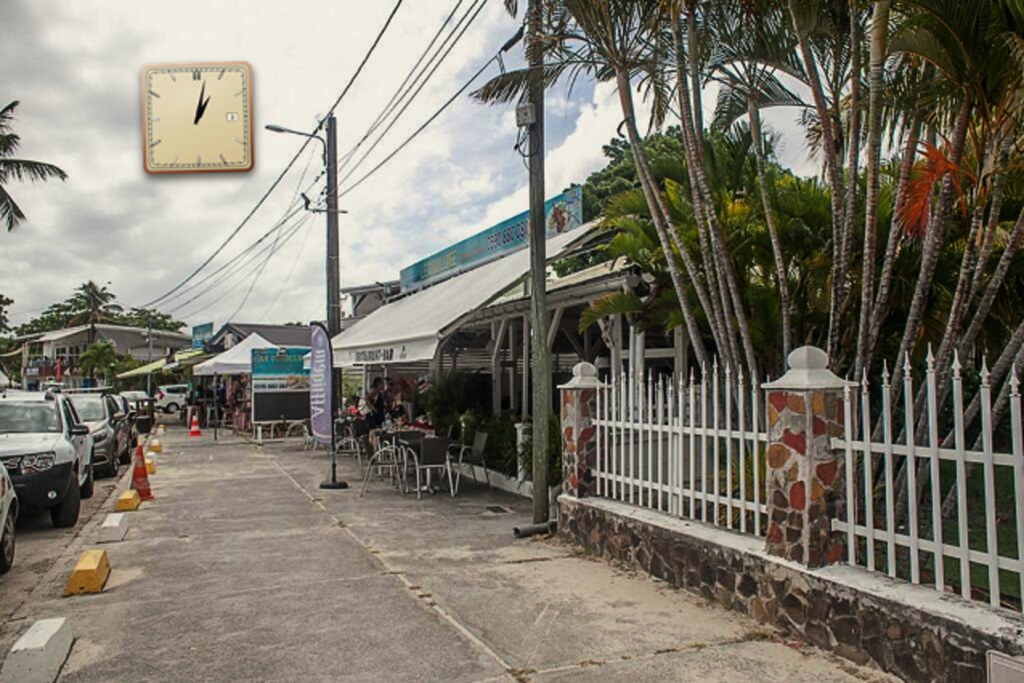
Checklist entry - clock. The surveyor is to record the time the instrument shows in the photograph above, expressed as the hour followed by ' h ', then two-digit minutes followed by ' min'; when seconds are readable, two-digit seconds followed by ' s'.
1 h 02 min
